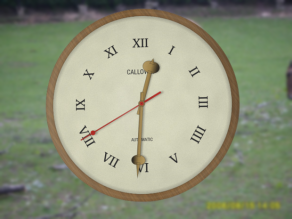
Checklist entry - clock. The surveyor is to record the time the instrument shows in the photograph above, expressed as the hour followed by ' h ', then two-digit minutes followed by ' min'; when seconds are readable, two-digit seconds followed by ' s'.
12 h 30 min 40 s
